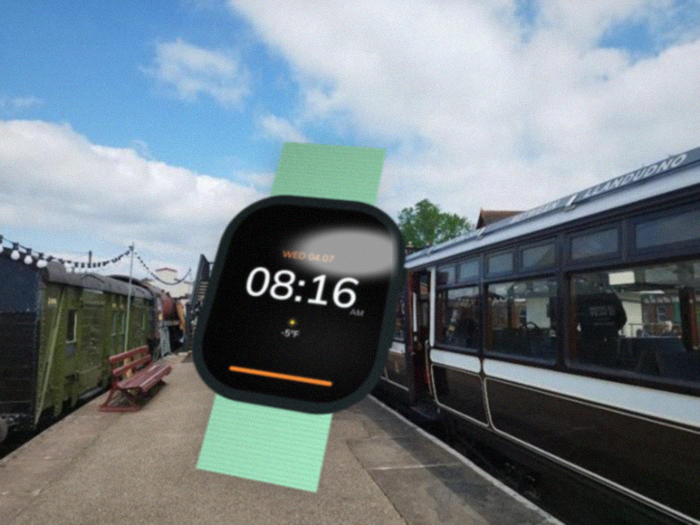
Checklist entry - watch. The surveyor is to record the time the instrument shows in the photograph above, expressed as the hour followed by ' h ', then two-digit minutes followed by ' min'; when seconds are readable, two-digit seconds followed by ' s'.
8 h 16 min
